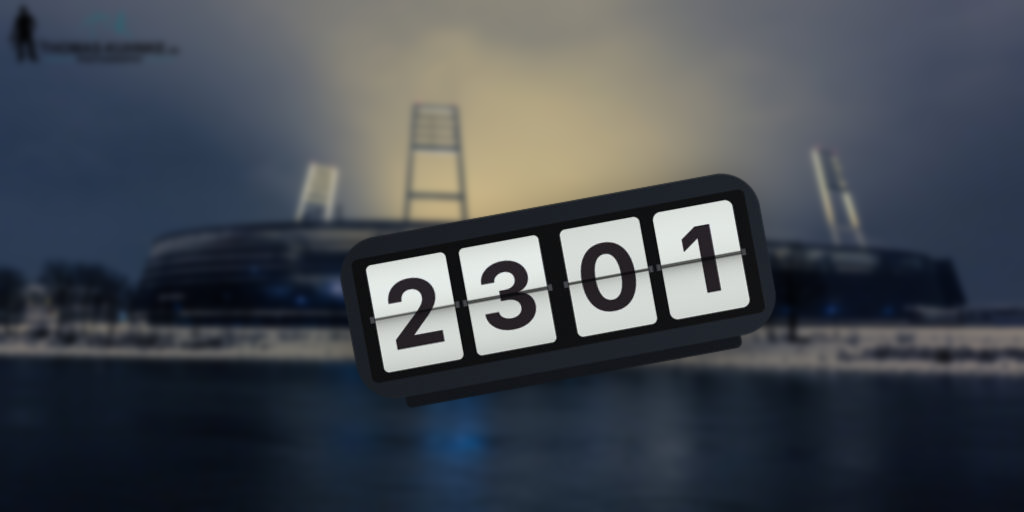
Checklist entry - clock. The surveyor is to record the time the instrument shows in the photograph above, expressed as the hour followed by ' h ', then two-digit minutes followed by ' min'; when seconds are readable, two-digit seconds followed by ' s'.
23 h 01 min
